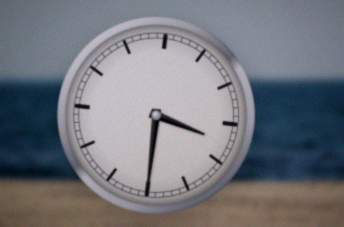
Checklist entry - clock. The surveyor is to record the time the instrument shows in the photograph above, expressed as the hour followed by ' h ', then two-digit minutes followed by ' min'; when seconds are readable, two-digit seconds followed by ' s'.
3 h 30 min
